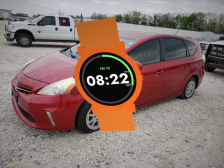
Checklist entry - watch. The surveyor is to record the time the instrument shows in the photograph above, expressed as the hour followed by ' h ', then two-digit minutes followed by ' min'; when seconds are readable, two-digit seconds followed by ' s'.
8 h 22 min
